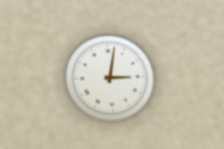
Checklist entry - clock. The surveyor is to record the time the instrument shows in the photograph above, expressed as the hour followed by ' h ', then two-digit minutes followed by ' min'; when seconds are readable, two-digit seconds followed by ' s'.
3 h 02 min
